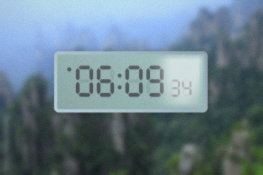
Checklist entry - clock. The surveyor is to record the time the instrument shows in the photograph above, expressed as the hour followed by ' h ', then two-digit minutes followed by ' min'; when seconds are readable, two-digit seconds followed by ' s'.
6 h 09 min 34 s
